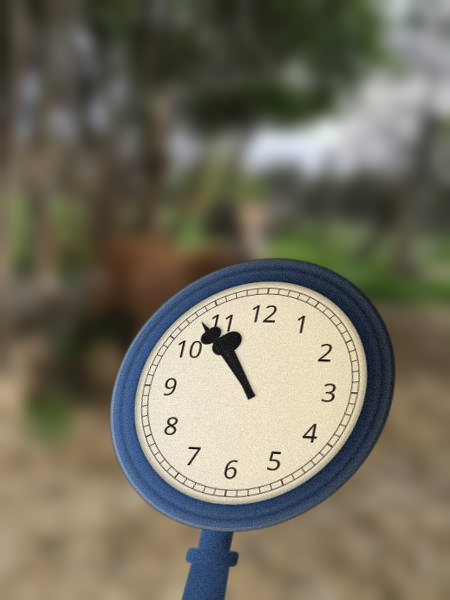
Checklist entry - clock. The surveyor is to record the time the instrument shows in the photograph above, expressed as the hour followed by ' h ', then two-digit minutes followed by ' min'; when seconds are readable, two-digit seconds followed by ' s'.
10 h 53 min
